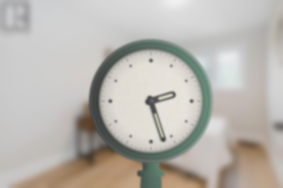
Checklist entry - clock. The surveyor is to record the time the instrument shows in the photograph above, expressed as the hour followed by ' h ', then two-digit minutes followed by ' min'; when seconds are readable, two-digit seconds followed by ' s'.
2 h 27 min
